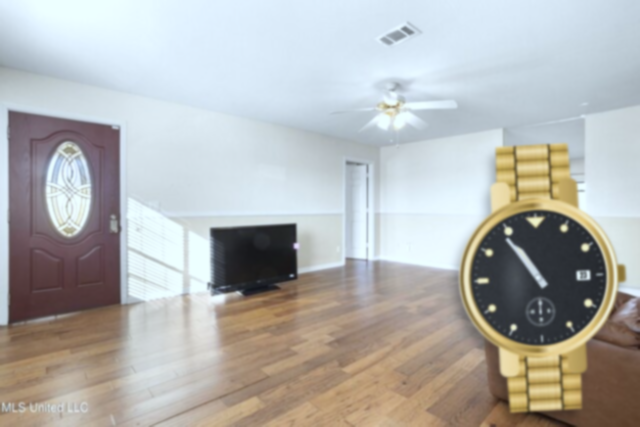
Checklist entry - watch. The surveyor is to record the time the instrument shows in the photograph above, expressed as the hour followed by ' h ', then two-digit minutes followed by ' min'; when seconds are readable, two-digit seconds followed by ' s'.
10 h 54 min
